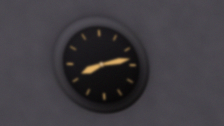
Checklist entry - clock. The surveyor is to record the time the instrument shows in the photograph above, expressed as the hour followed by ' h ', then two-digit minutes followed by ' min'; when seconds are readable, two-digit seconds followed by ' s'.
8 h 13 min
